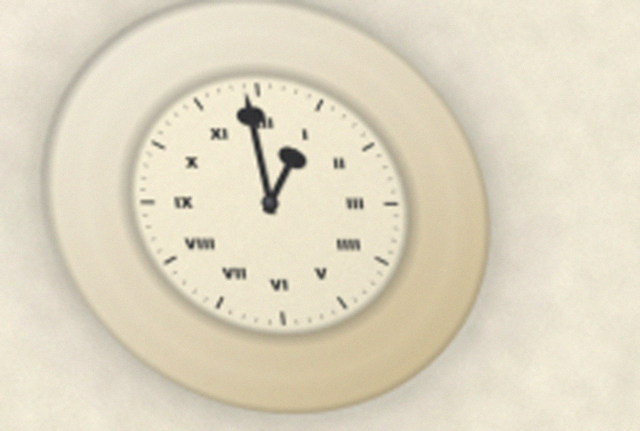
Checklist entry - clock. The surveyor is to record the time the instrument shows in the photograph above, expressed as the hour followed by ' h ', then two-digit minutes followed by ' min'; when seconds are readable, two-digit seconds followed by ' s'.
12 h 59 min
